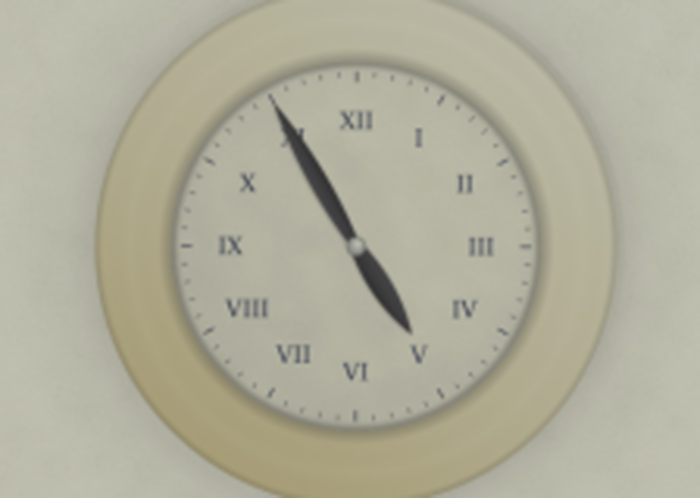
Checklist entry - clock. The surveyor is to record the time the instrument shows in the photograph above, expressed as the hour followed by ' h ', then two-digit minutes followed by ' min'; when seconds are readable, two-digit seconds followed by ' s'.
4 h 55 min
